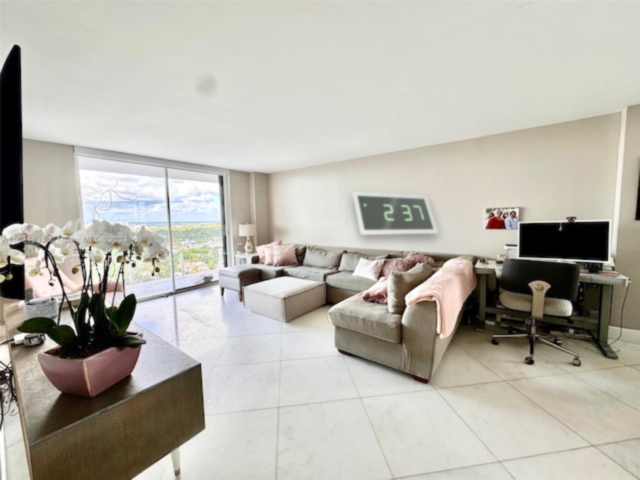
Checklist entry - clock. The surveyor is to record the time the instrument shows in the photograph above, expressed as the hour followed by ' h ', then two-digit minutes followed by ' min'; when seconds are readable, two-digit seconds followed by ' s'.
2 h 37 min
